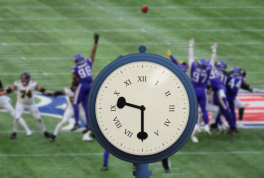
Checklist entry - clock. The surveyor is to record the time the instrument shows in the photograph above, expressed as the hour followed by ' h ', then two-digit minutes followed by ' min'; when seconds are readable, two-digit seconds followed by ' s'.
9 h 30 min
